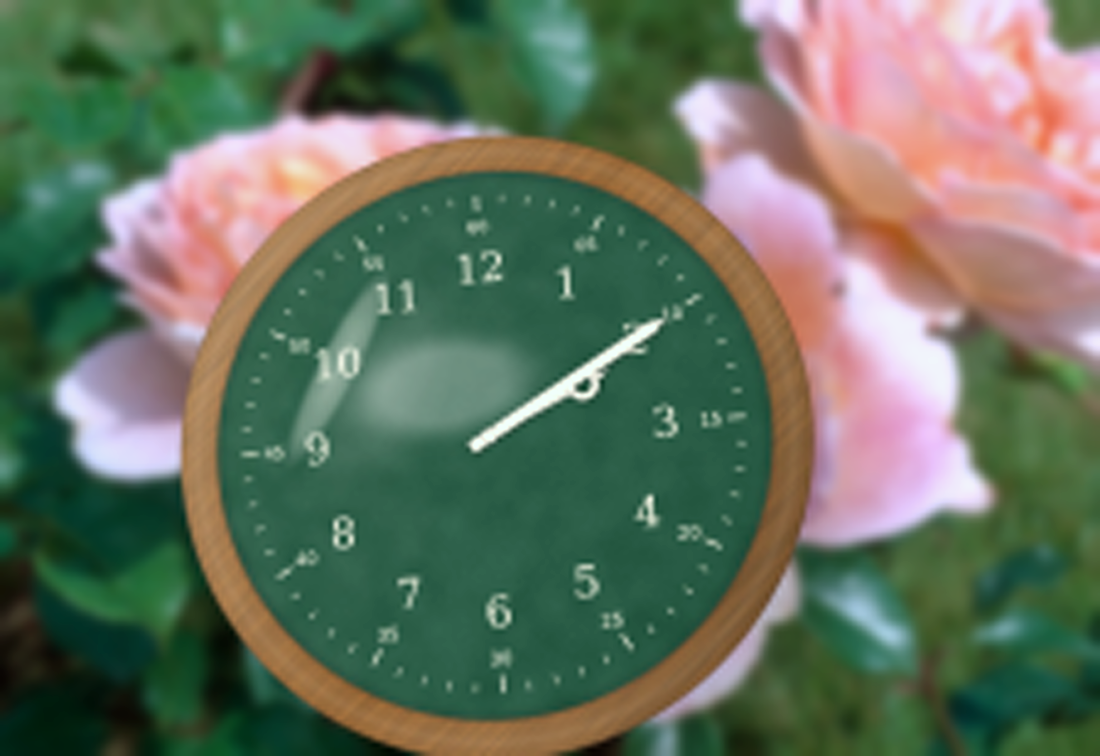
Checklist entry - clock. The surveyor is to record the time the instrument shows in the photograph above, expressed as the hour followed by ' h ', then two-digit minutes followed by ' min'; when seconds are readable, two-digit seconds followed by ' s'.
2 h 10 min
